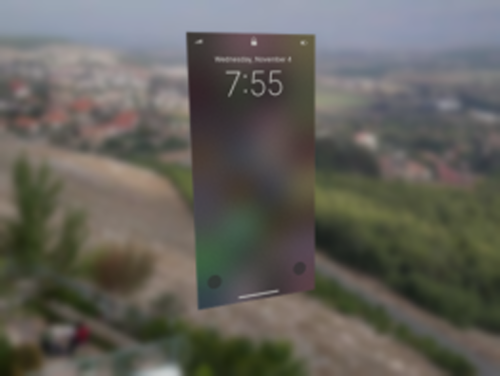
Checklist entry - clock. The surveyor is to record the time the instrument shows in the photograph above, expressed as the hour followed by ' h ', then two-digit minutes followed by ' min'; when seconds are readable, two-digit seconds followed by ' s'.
7 h 55 min
